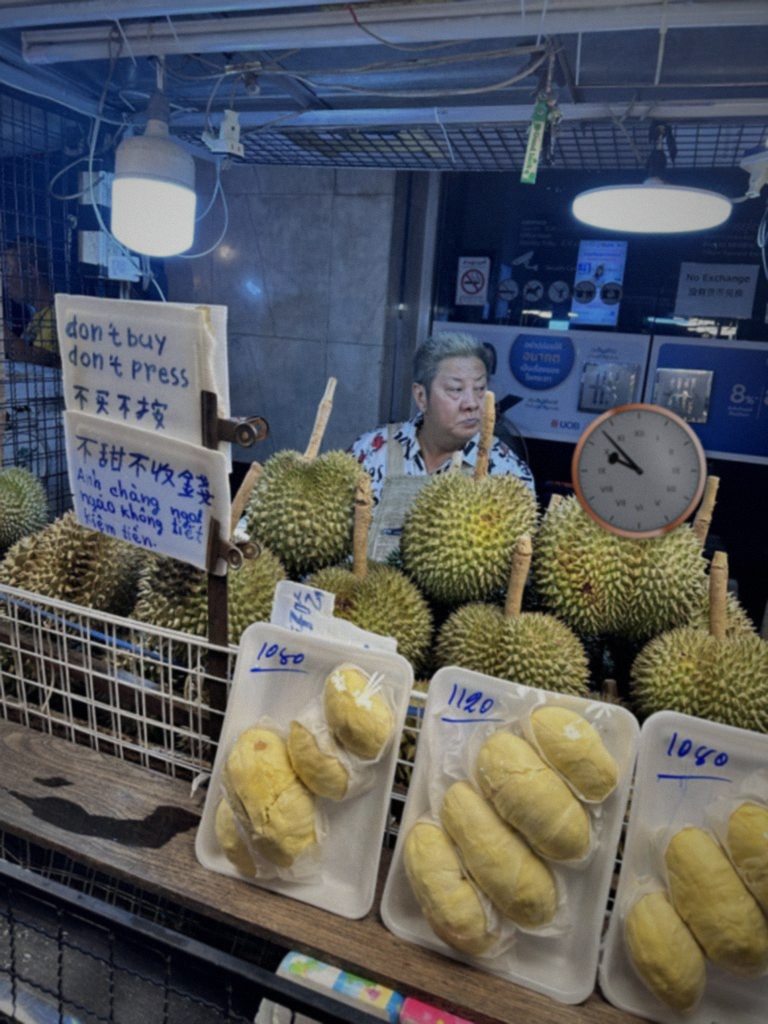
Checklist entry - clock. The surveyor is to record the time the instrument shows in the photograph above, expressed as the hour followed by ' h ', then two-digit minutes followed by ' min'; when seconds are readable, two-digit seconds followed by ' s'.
9 h 53 min
